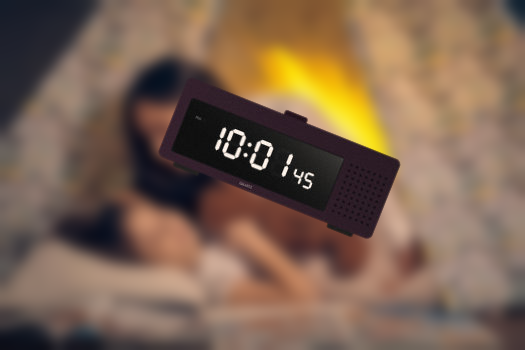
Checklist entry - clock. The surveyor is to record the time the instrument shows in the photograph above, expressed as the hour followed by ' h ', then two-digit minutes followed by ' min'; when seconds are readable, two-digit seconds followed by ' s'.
10 h 01 min 45 s
